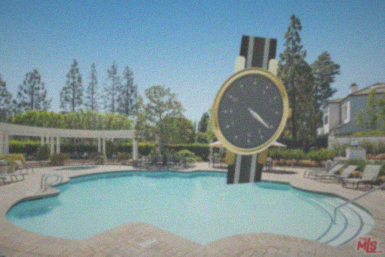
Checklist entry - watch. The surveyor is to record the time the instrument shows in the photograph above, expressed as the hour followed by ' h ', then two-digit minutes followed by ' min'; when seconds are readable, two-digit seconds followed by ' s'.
4 h 21 min
